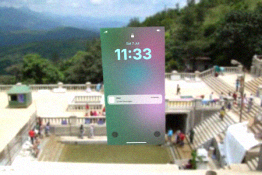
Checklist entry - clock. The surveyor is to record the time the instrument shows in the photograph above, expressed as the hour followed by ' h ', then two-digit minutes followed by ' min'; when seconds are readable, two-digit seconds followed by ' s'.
11 h 33 min
